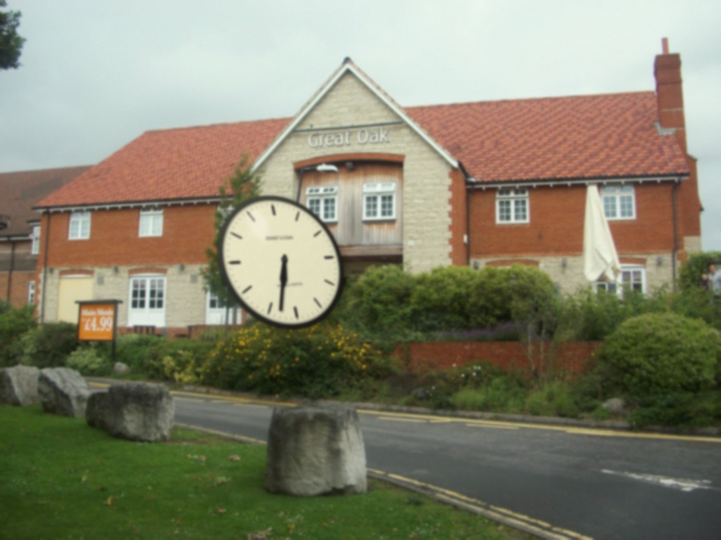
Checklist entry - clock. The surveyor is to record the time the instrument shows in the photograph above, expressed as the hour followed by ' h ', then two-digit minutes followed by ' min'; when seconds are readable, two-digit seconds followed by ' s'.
6 h 33 min
